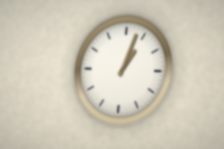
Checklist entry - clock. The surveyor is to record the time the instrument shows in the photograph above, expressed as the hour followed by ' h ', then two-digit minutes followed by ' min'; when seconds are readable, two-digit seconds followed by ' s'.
1 h 03 min
